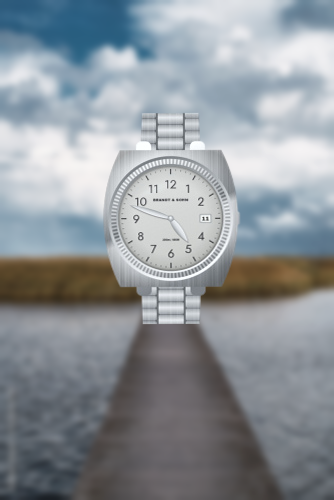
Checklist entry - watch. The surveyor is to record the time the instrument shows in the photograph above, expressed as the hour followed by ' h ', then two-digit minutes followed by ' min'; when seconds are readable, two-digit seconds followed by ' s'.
4 h 48 min
